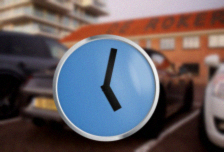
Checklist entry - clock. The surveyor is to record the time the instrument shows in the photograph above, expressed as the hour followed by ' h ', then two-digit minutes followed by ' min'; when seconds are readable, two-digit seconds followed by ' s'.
5 h 02 min
